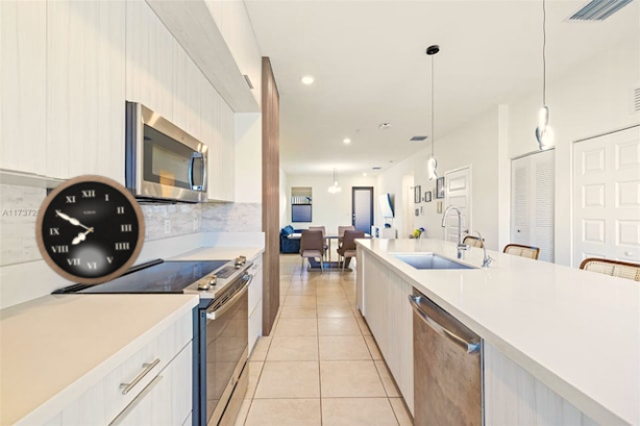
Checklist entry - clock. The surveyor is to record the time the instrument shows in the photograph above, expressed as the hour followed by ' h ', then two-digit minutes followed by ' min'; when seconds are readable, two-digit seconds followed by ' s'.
7 h 50 min
